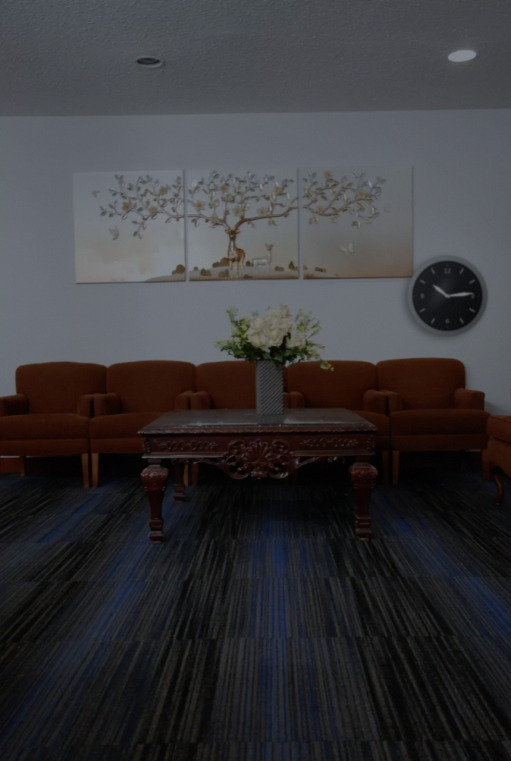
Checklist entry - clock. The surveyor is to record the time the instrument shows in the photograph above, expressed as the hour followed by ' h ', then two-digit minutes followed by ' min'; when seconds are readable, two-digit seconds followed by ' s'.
10 h 14 min
